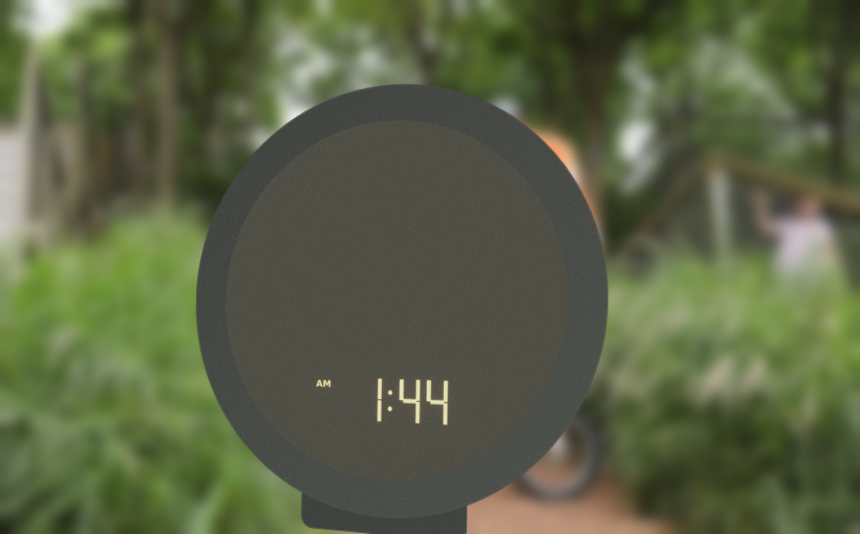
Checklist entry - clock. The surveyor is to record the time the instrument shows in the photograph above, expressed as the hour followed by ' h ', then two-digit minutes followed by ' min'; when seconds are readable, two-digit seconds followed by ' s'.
1 h 44 min
